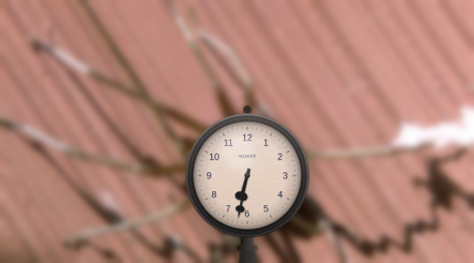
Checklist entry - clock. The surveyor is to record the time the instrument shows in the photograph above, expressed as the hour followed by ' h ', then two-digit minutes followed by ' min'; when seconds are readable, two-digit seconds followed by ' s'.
6 h 32 min
